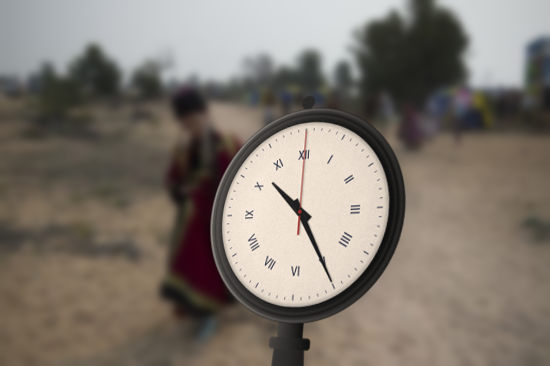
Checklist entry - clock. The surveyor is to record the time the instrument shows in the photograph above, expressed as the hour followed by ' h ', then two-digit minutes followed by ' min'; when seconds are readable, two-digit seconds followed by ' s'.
10 h 25 min 00 s
